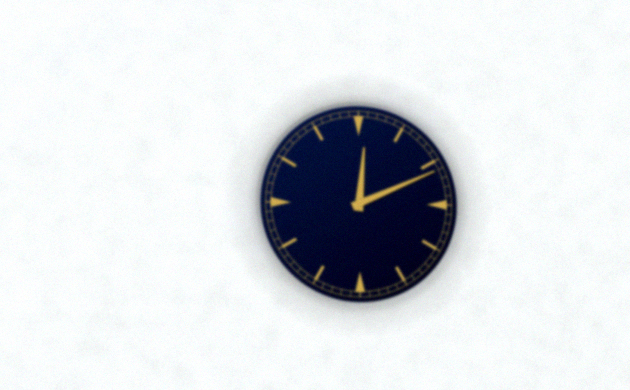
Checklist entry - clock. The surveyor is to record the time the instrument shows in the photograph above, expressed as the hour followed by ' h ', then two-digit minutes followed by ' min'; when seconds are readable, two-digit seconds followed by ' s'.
12 h 11 min
